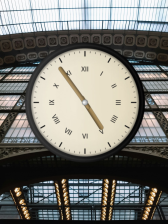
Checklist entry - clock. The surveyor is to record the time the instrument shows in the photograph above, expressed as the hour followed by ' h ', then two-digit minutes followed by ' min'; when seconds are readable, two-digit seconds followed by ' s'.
4 h 54 min
